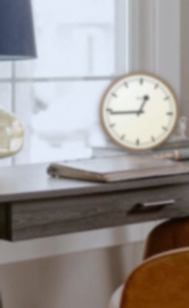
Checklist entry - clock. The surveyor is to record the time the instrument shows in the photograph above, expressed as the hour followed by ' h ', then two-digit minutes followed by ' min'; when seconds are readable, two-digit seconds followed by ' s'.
12 h 44 min
